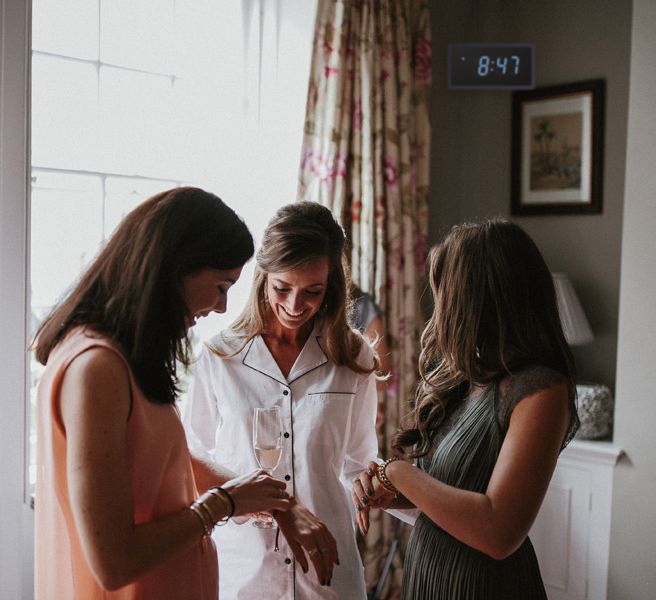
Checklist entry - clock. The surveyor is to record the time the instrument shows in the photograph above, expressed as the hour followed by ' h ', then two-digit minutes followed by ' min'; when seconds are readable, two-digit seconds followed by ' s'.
8 h 47 min
